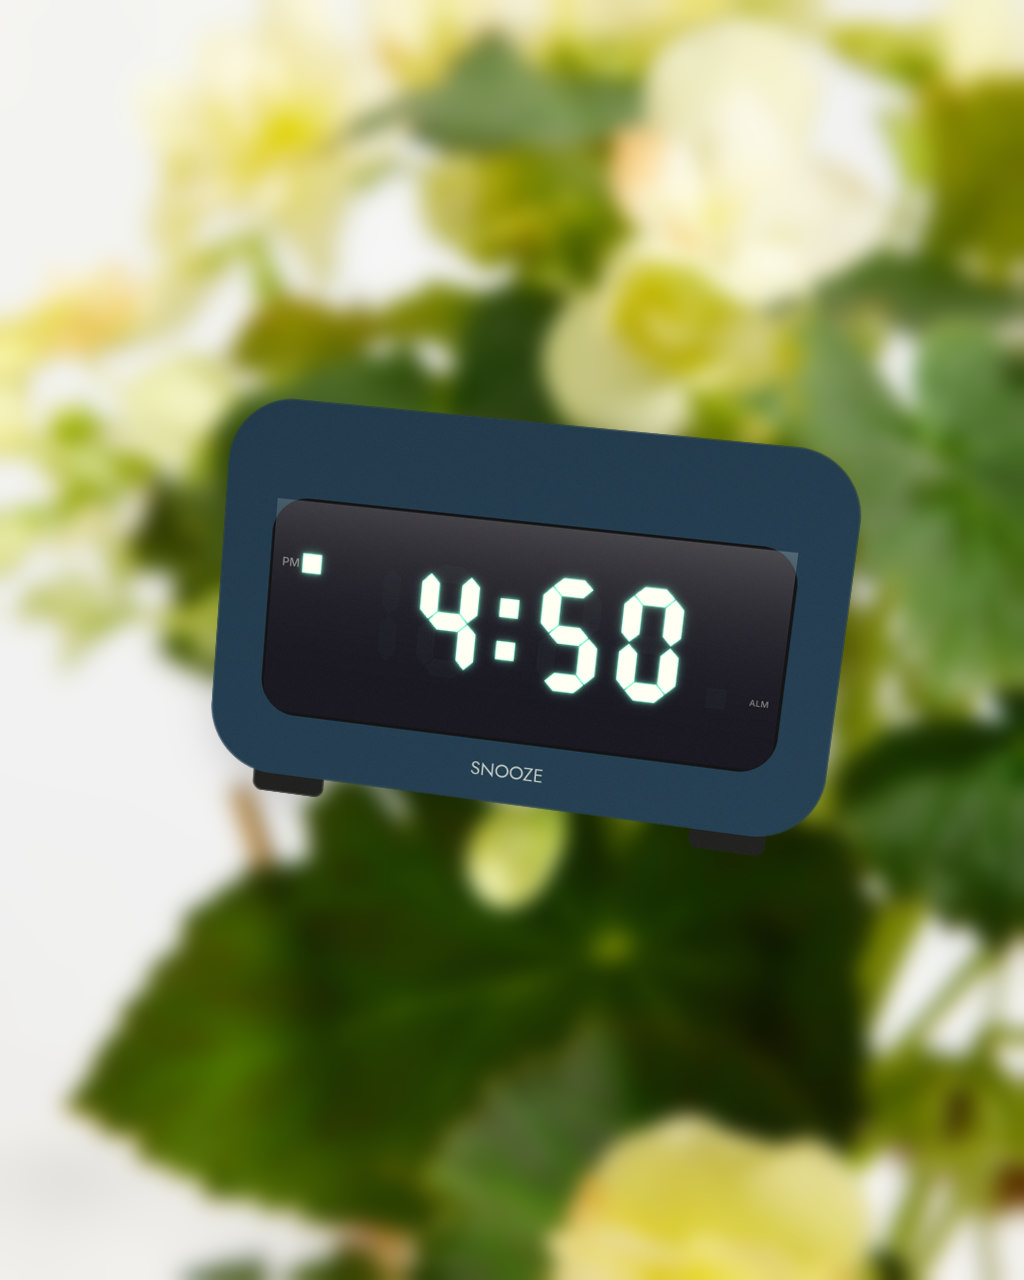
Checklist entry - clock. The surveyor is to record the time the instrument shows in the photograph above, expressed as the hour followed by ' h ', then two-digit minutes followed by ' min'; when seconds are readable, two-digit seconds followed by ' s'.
4 h 50 min
